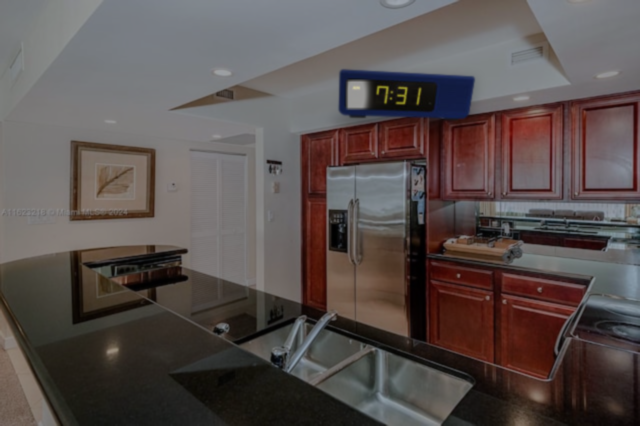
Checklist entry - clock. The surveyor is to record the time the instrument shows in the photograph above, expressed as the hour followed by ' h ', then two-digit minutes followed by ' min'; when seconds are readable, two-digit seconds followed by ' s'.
7 h 31 min
